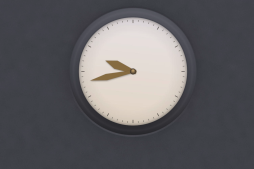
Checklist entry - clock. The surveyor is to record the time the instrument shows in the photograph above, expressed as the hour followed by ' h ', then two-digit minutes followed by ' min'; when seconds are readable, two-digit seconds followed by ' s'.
9 h 43 min
